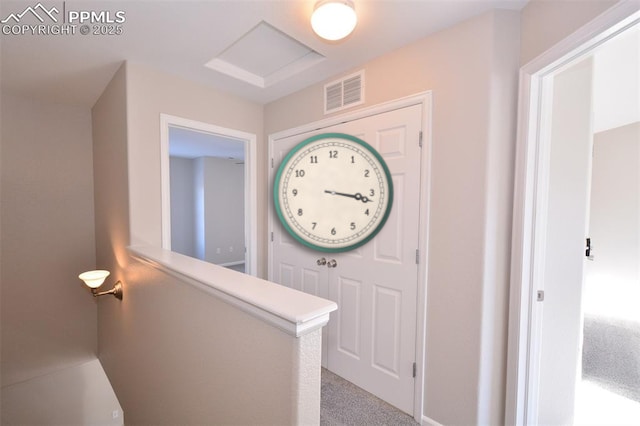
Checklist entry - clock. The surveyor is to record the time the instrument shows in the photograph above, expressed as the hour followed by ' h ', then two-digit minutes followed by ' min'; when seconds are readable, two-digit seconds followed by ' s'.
3 h 17 min
